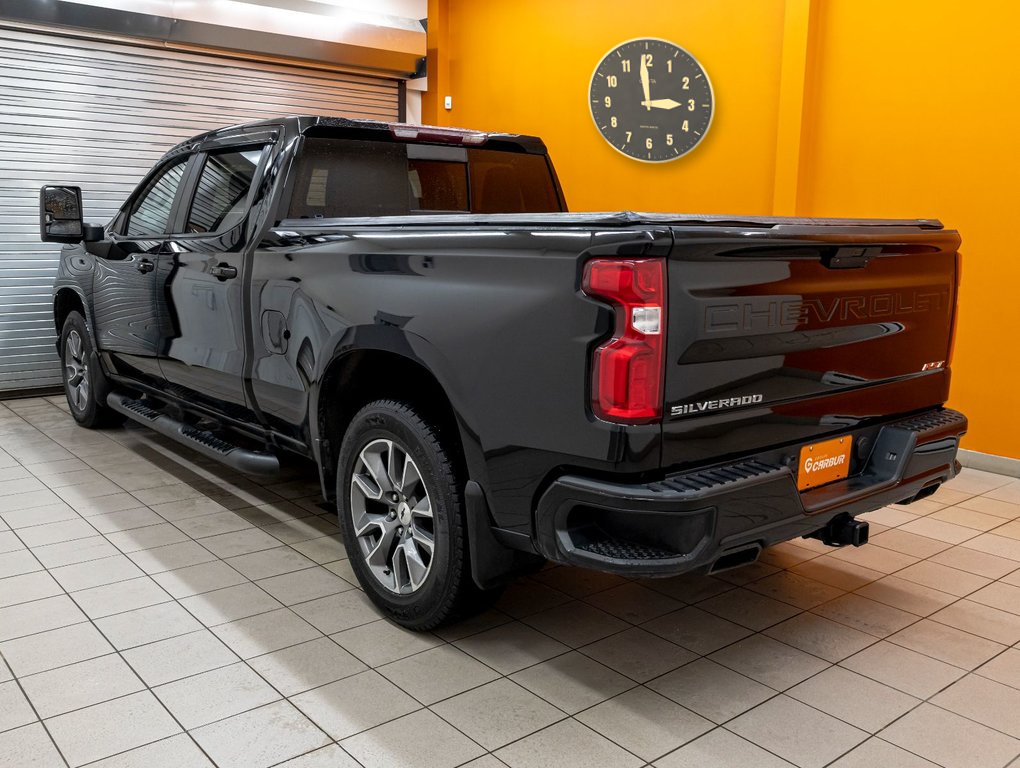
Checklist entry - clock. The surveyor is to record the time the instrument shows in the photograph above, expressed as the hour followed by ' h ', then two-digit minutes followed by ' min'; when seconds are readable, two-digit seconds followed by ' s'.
2 h 59 min
